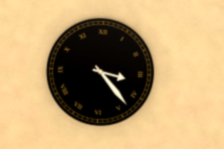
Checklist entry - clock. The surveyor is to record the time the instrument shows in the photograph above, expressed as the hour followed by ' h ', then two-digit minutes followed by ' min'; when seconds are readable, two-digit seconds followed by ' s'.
3 h 23 min
